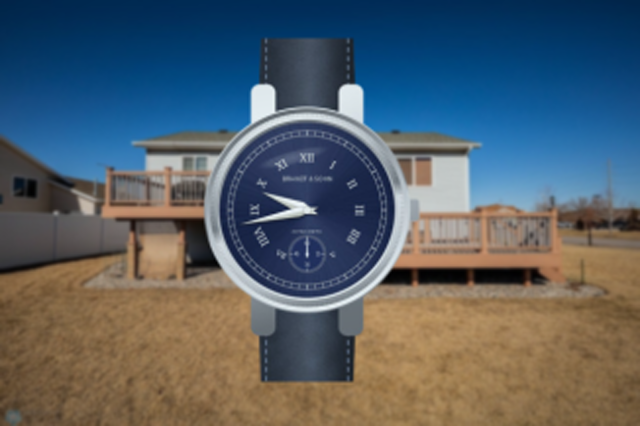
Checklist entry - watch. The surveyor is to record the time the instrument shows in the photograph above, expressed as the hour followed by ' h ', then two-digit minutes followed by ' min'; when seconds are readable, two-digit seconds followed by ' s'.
9 h 43 min
